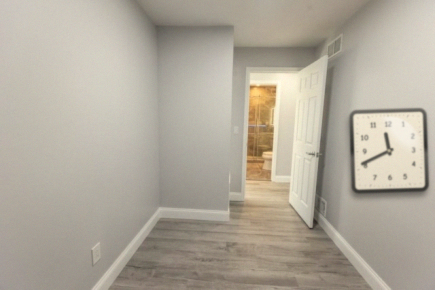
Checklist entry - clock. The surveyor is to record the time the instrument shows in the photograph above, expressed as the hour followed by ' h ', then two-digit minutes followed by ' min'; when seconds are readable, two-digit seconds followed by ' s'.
11 h 41 min
